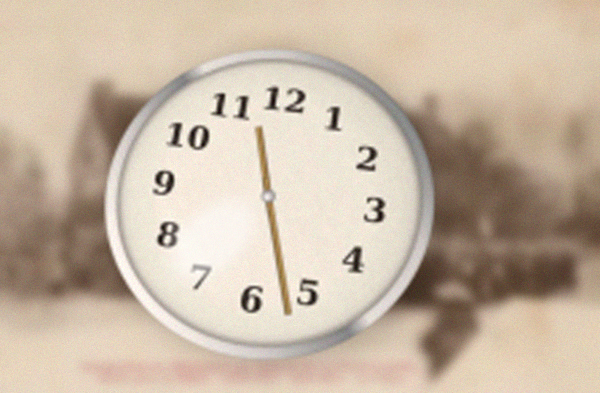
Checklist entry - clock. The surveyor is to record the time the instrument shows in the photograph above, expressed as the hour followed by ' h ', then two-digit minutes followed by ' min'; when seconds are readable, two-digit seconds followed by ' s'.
11 h 27 min
